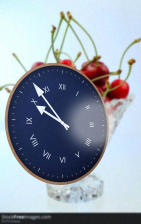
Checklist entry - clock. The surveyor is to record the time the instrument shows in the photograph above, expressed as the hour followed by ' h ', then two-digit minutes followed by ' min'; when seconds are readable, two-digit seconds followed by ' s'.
9 h 53 min
